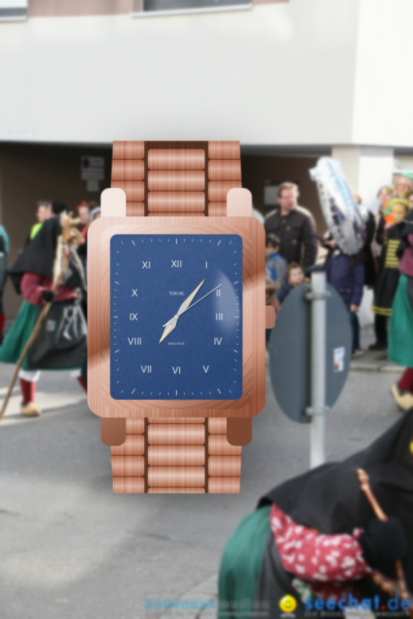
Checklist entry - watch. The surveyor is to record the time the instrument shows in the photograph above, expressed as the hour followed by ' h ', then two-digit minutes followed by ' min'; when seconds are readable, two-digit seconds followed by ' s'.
7 h 06 min 09 s
